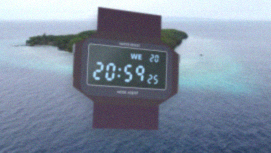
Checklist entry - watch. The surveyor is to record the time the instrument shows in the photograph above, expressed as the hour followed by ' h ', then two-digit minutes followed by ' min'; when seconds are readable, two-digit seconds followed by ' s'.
20 h 59 min
